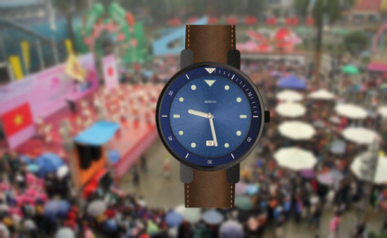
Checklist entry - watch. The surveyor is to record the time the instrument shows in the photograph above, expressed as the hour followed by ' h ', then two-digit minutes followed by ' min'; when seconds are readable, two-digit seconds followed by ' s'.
9 h 28 min
